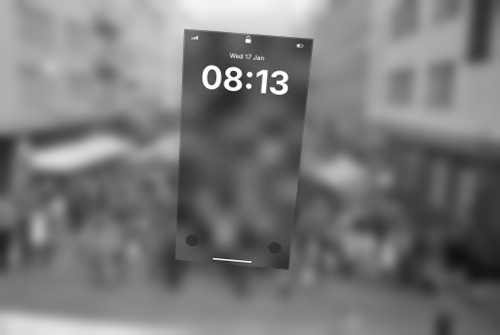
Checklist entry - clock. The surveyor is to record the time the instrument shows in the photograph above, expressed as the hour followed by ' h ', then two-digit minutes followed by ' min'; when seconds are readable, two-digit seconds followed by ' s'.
8 h 13 min
